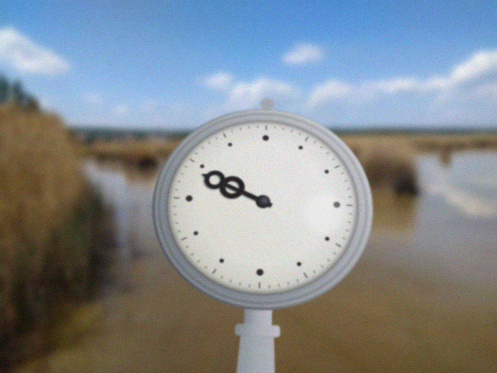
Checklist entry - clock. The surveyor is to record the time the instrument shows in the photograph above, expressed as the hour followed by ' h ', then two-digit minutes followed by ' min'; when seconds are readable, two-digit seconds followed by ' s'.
9 h 49 min
